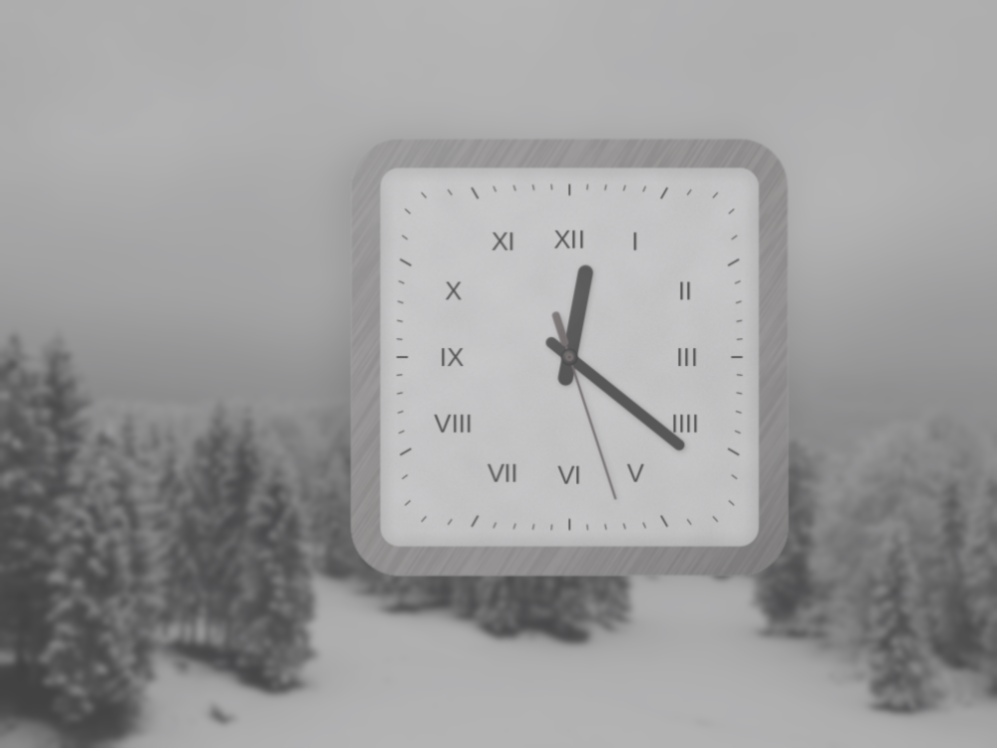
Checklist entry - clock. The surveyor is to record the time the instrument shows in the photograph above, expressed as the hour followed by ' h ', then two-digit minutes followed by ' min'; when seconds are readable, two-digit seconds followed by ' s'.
12 h 21 min 27 s
